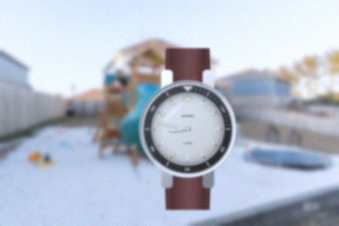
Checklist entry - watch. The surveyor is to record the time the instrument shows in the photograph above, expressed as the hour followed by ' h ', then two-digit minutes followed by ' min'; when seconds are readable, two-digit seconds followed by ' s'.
8 h 47 min
